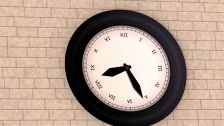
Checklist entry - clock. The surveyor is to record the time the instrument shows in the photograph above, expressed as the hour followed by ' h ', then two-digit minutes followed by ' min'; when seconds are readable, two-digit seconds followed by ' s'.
8 h 26 min
